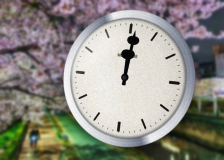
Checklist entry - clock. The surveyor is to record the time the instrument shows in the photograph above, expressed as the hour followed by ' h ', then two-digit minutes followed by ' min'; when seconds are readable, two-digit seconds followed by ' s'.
12 h 01 min
